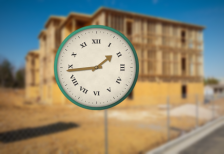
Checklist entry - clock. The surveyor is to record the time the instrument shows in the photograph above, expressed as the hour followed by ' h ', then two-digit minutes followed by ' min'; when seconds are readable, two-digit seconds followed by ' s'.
1 h 44 min
